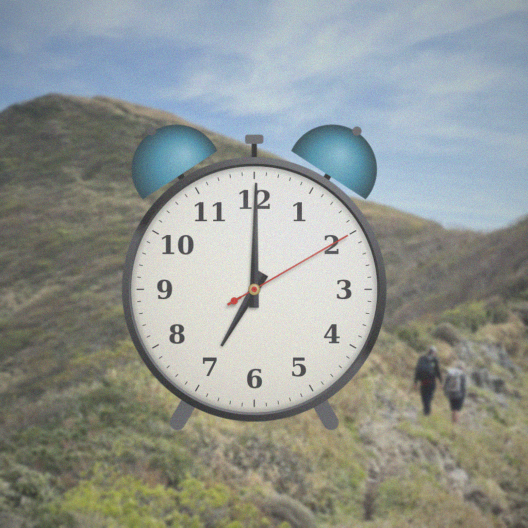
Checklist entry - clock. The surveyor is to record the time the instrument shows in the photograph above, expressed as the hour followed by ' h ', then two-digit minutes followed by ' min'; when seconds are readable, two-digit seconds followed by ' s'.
7 h 00 min 10 s
